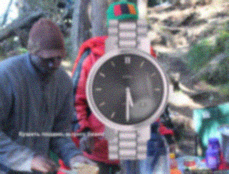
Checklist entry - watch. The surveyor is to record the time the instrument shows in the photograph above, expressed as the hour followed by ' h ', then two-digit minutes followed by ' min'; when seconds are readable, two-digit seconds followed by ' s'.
5 h 30 min
